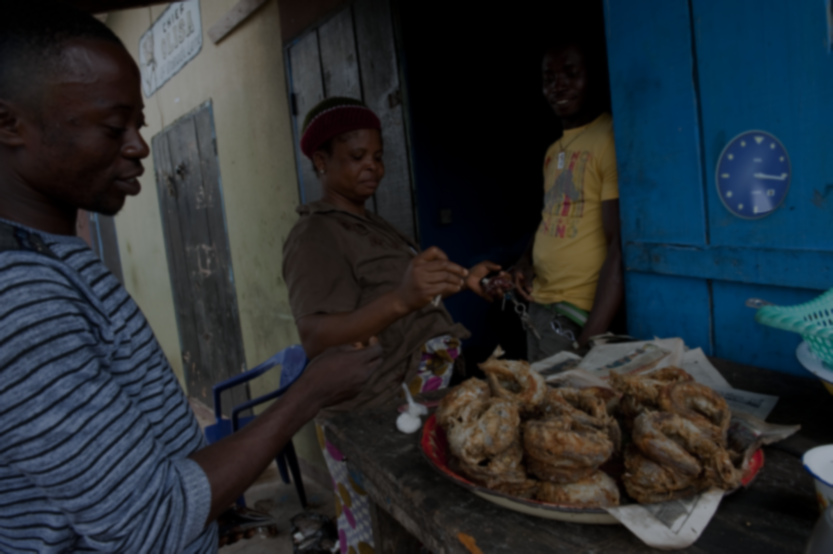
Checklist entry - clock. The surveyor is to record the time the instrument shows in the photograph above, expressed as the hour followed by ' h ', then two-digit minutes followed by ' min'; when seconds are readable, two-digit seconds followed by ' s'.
3 h 16 min
